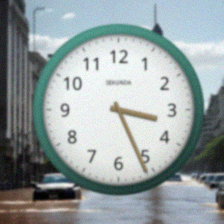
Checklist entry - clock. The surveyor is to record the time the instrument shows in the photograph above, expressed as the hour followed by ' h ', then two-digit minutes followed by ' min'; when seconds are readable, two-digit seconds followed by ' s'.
3 h 26 min
